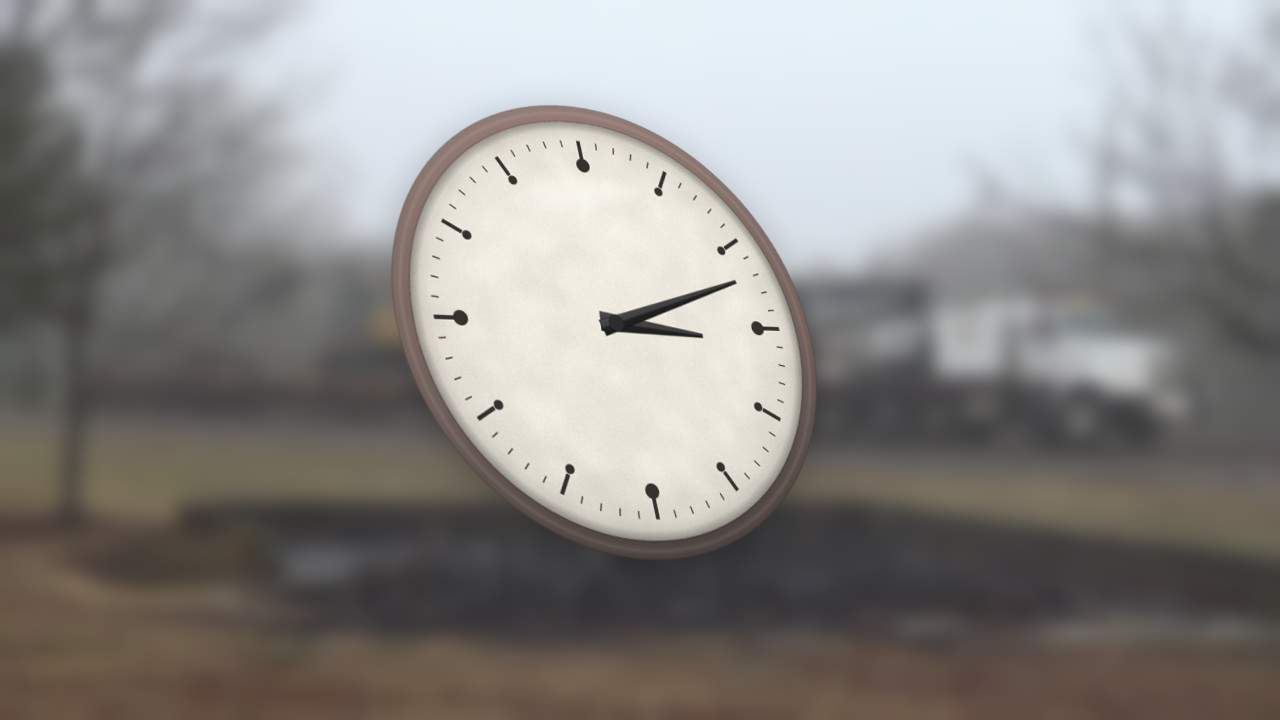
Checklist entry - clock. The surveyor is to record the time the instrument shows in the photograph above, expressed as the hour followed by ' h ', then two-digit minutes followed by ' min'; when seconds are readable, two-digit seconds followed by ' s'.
3 h 12 min
